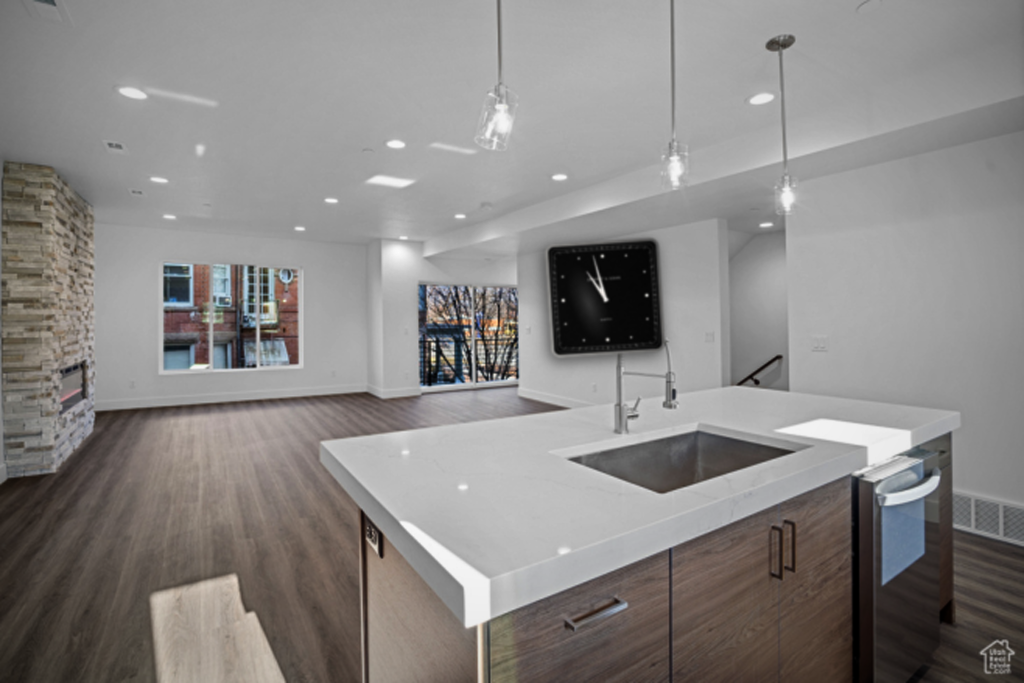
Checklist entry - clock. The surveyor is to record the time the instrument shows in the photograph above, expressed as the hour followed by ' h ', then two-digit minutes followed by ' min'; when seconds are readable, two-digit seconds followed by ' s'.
10 h 58 min
